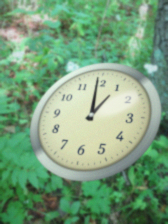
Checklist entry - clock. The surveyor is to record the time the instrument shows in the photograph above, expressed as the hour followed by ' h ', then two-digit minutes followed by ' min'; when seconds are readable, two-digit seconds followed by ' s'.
12 h 59 min
